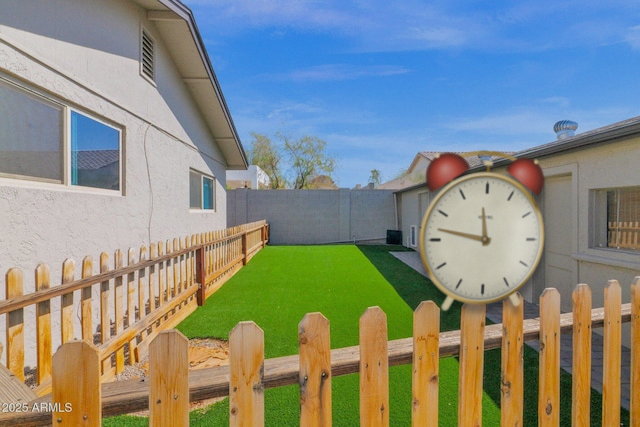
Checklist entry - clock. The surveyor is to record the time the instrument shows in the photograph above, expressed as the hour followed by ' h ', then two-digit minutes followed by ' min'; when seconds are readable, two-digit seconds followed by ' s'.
11 h 47 min
